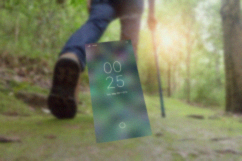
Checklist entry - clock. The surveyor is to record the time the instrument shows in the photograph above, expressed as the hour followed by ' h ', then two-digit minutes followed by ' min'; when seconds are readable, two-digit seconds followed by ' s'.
0 h 25 min
